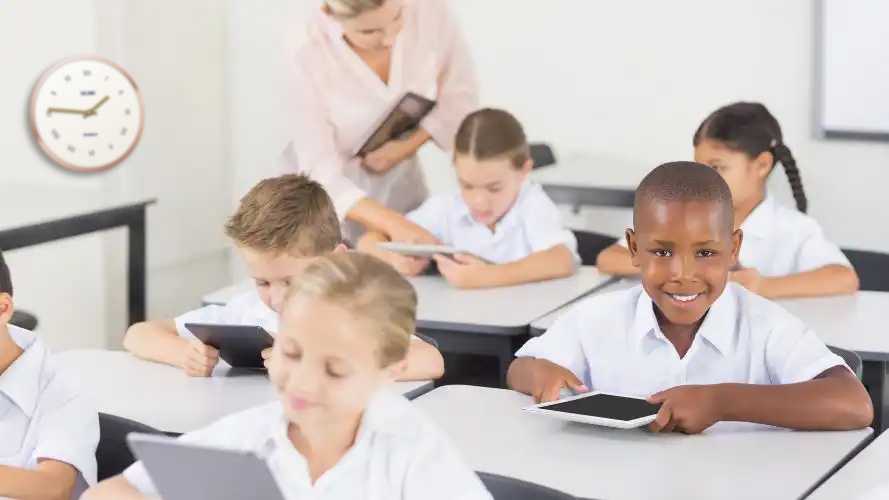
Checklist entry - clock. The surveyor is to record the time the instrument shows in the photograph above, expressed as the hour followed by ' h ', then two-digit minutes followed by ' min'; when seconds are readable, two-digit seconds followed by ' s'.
1 h 46 min
